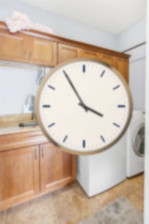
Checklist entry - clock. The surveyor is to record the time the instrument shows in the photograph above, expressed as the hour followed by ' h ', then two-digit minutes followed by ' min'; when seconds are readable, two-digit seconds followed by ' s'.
3 h 55 min
